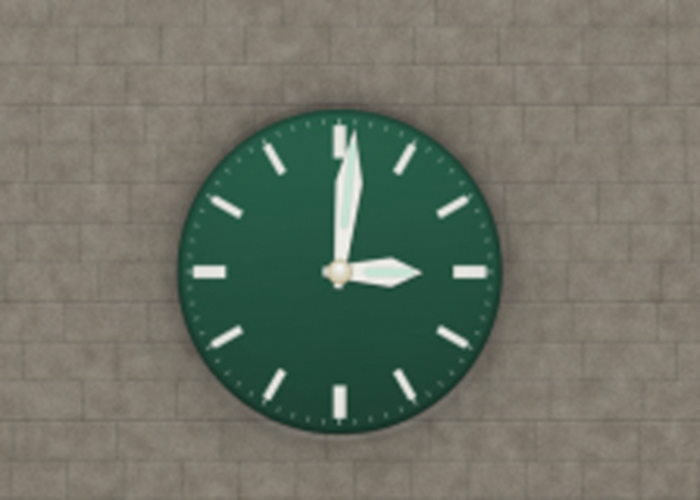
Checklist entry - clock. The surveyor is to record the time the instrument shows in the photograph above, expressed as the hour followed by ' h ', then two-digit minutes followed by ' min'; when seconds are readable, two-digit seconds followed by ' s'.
3 h 01 min
